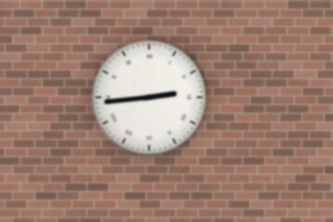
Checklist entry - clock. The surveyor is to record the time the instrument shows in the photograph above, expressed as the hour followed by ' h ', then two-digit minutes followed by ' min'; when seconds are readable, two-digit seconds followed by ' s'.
2 h 44 min
